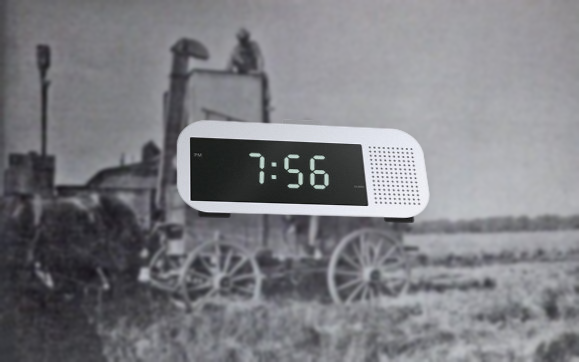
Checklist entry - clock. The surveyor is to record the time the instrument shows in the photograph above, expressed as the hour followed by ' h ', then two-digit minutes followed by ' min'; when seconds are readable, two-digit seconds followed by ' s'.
7 h 56 min
